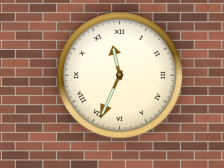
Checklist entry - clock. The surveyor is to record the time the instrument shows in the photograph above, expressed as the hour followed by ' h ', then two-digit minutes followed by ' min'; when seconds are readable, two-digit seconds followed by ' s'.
11 h 34 min
